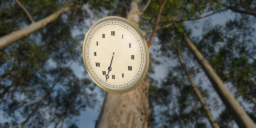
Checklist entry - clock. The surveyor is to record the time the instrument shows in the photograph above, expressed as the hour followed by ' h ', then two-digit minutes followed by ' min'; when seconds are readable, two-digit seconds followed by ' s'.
6 h 33 min
